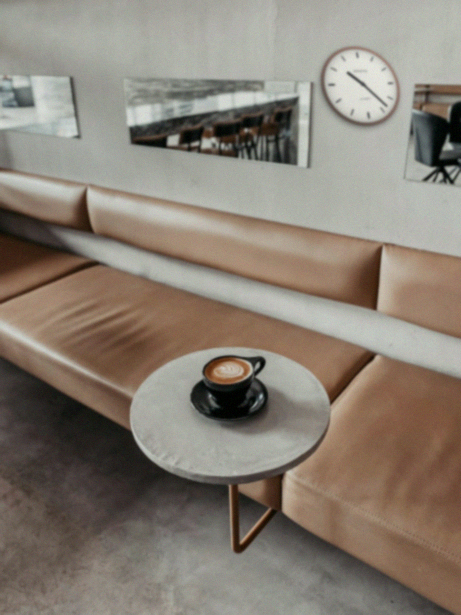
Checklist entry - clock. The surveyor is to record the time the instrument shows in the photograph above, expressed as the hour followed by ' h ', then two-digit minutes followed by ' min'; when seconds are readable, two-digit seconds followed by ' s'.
10 h 23 min
